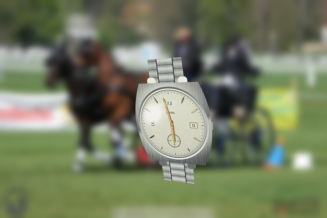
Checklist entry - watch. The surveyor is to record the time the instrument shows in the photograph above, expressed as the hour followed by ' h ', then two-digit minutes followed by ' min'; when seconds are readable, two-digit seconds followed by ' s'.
5 h 58 min
